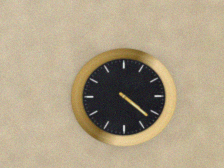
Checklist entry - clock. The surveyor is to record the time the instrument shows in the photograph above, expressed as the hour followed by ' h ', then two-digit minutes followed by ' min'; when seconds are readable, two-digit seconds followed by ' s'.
4 h 22 min
